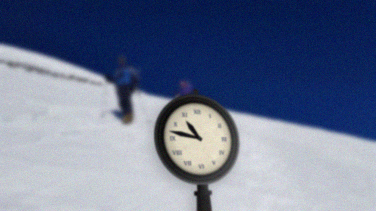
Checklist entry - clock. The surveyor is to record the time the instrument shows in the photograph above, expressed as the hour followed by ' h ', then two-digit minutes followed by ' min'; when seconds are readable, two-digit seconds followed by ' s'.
10 h 47 min
